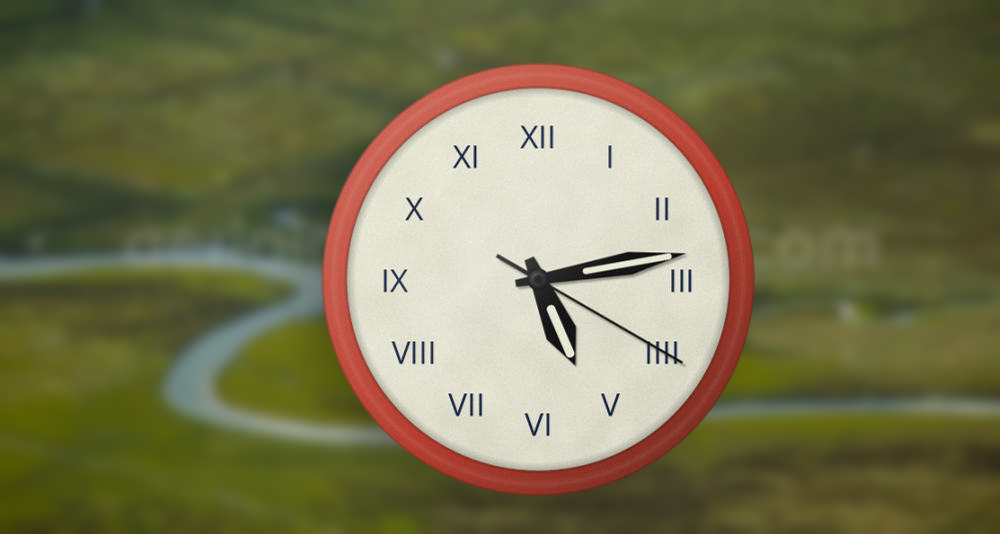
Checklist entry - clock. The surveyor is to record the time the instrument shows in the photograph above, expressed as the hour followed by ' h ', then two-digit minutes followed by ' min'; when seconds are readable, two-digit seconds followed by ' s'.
5 h 13 min 20 s
